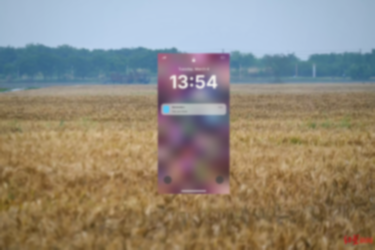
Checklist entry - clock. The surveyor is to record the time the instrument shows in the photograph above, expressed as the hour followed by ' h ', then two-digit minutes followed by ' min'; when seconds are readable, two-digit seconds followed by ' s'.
13 h 54 min
